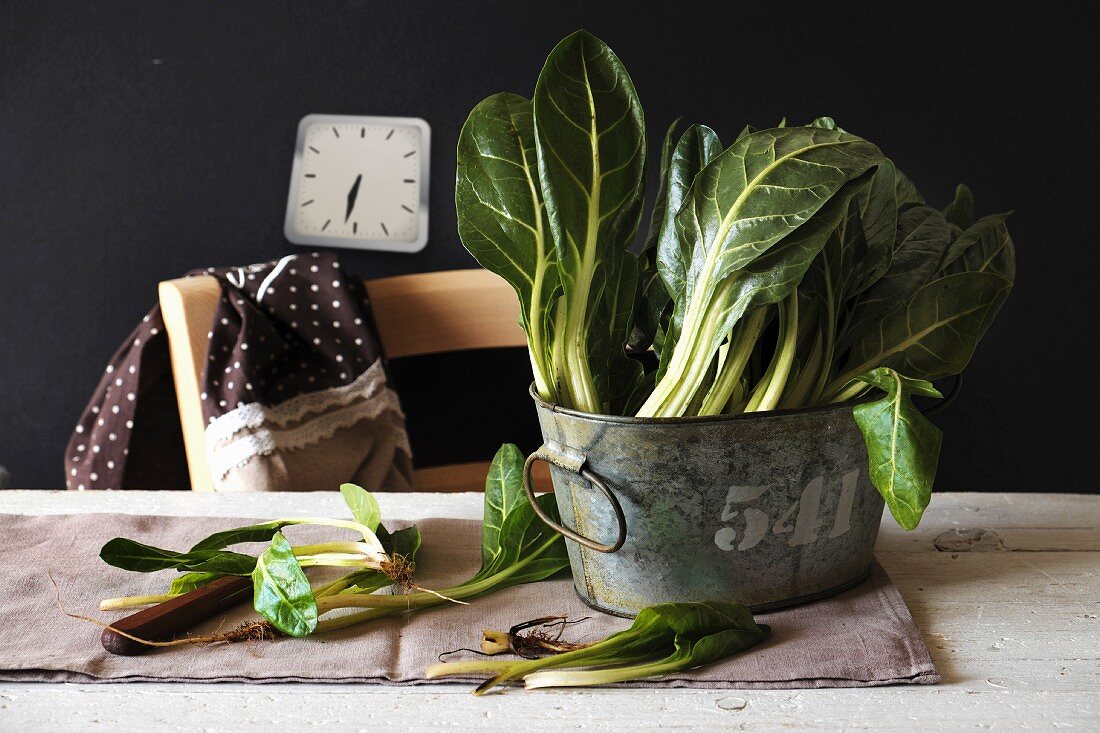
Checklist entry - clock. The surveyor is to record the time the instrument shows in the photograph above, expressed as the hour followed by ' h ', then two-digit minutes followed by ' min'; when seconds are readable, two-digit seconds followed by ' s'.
6 h 32 min
